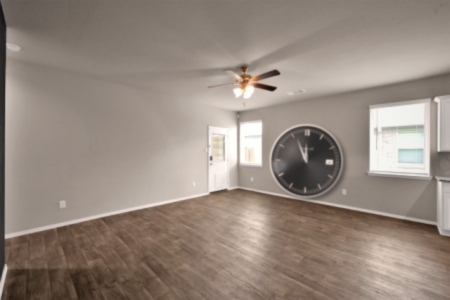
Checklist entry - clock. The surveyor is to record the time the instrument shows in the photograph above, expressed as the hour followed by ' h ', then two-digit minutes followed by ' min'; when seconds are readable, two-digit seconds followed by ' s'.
11 h 56 min
